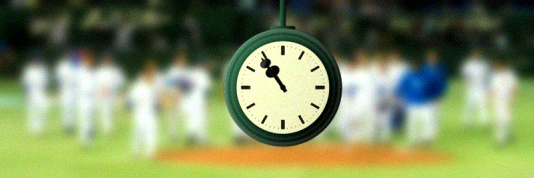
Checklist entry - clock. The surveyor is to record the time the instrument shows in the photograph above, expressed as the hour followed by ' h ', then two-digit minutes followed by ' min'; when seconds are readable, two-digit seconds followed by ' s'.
10 h 54 min
